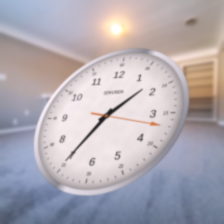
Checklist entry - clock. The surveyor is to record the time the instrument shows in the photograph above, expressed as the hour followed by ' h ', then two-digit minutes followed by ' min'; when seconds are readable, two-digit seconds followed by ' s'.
1 h 35 min 17 s
